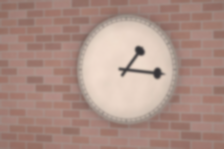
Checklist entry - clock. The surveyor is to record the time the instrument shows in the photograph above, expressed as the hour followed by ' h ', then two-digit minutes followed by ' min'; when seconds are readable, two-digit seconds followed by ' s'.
1 h 16 min
